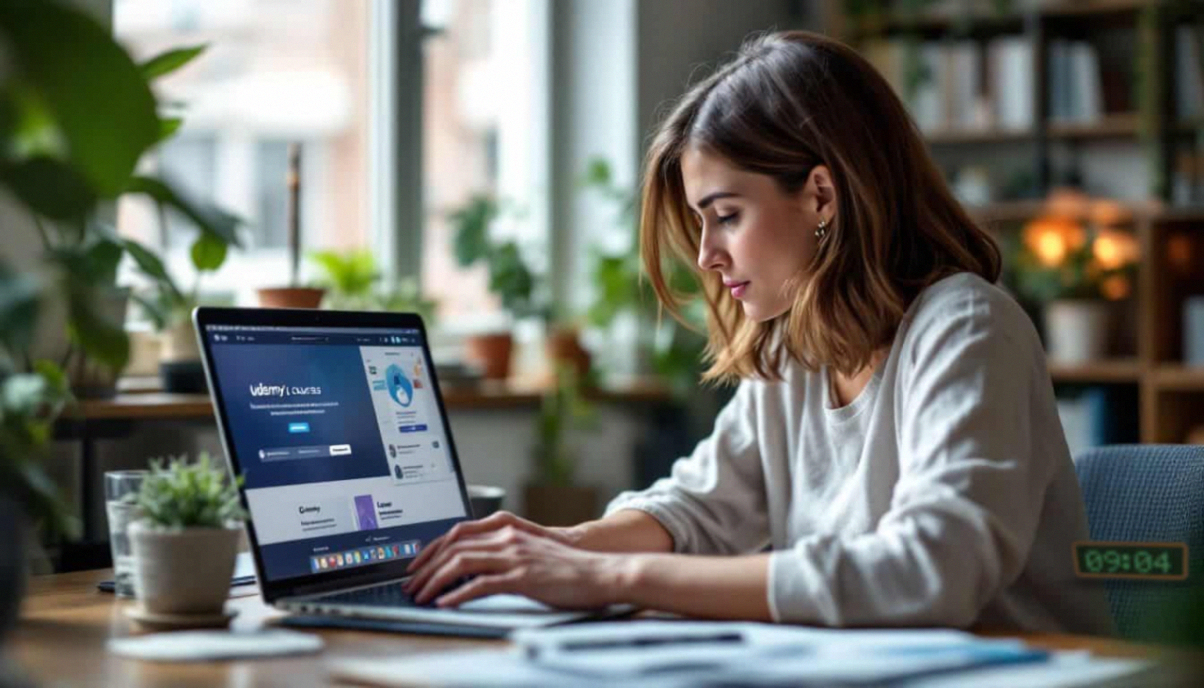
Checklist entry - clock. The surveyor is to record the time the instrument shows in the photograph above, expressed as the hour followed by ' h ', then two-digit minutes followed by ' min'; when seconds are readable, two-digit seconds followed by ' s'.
9 h 04 min
